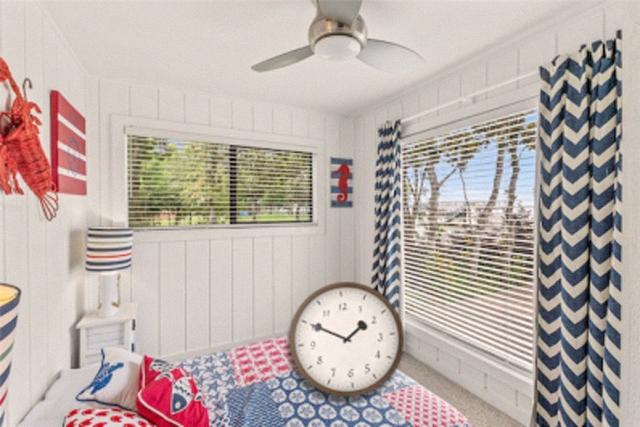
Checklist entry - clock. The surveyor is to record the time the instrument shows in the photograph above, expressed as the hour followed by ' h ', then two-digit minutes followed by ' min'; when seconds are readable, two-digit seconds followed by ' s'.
1 h 50 min
